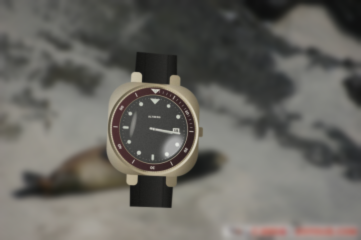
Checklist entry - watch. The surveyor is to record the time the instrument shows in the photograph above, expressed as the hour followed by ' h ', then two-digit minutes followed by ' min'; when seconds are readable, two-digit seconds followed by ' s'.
3 h 16 min
